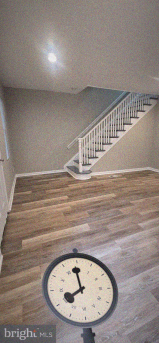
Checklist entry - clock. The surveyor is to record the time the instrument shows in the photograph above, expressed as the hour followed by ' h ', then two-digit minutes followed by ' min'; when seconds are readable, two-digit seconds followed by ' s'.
7 h 59 min
